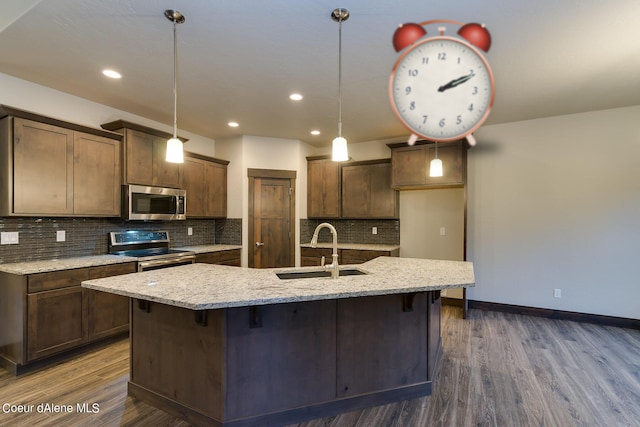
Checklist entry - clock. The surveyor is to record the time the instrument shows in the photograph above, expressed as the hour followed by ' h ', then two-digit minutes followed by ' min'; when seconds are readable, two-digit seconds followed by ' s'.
2 h 11 min
